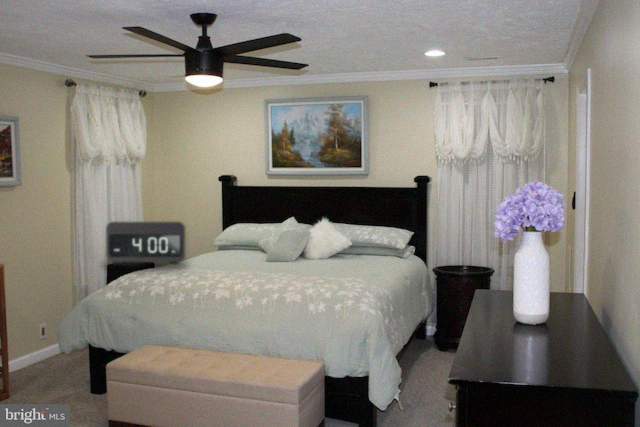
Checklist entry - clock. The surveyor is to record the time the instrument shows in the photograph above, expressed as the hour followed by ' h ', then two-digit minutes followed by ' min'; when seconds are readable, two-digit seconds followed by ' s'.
4 h 00 min
